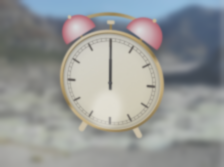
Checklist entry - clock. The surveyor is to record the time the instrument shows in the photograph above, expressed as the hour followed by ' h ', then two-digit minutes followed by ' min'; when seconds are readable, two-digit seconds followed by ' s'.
12 h 00 min
